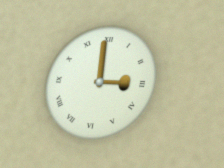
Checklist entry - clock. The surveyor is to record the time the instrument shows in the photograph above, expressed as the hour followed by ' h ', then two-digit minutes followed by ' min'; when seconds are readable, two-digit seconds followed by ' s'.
2 h 59 min
